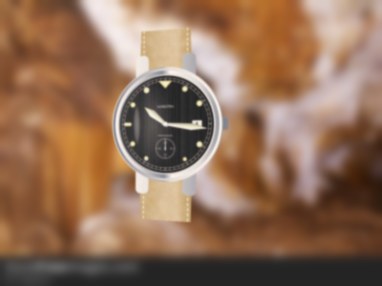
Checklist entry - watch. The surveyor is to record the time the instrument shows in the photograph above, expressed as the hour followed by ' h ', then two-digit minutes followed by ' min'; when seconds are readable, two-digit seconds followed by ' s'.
10 h 16 min
